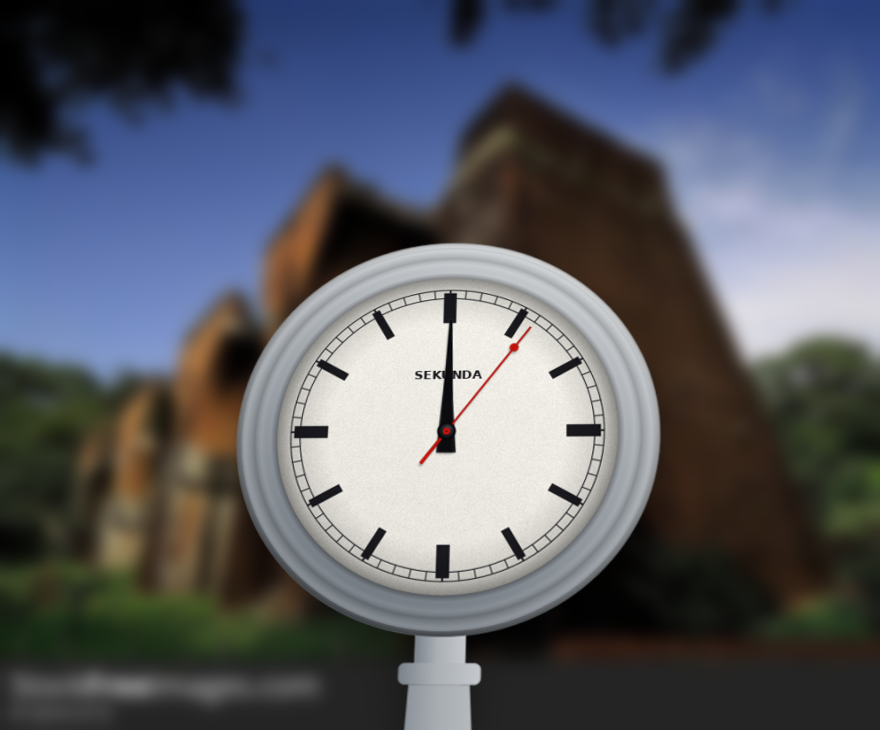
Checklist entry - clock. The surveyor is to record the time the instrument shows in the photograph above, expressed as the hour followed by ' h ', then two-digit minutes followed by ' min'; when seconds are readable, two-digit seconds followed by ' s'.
12 h 00 min 06 s
